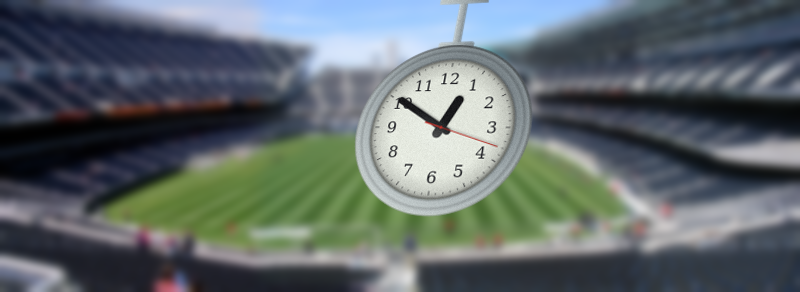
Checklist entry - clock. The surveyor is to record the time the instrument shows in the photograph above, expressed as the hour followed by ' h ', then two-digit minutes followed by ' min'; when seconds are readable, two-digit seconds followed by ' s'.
12 h 50 min 18 s
